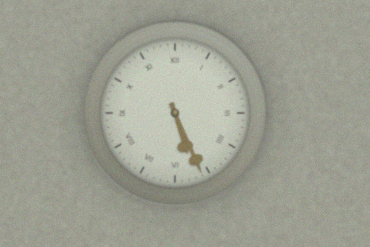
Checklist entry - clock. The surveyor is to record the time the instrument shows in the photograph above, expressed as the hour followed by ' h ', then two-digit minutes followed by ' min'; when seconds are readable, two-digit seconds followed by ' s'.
5 h 26 min
